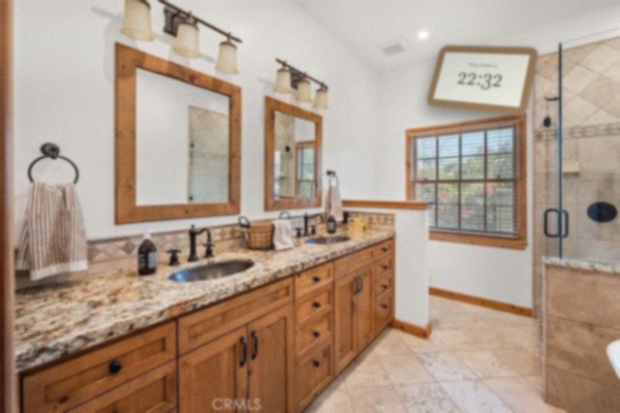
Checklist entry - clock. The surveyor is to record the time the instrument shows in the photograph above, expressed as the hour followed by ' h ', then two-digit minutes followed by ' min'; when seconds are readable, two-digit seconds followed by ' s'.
22 h 32 min
